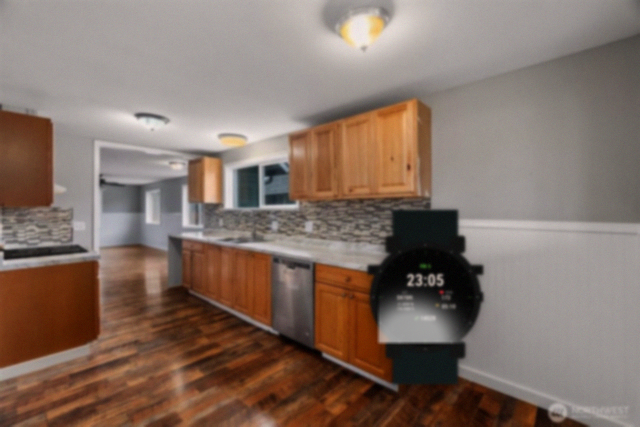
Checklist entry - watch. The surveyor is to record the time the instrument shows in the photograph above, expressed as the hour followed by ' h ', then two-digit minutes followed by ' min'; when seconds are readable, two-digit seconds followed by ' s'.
23 h 05 min
